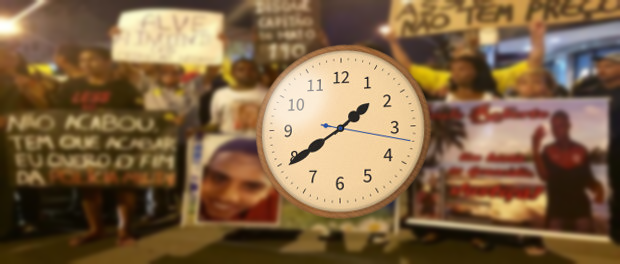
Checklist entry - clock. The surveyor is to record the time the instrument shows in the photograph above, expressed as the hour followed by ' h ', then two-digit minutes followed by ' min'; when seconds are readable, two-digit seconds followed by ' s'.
1 h 39 min 17 s
